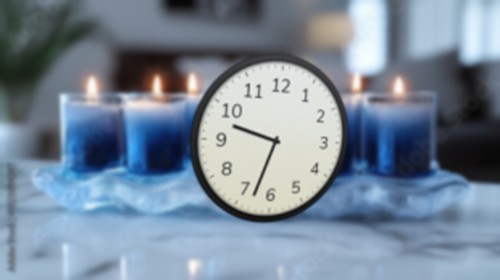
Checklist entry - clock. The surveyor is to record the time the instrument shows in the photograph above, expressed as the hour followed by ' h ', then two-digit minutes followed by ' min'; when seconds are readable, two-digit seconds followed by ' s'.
9 h 33 min
